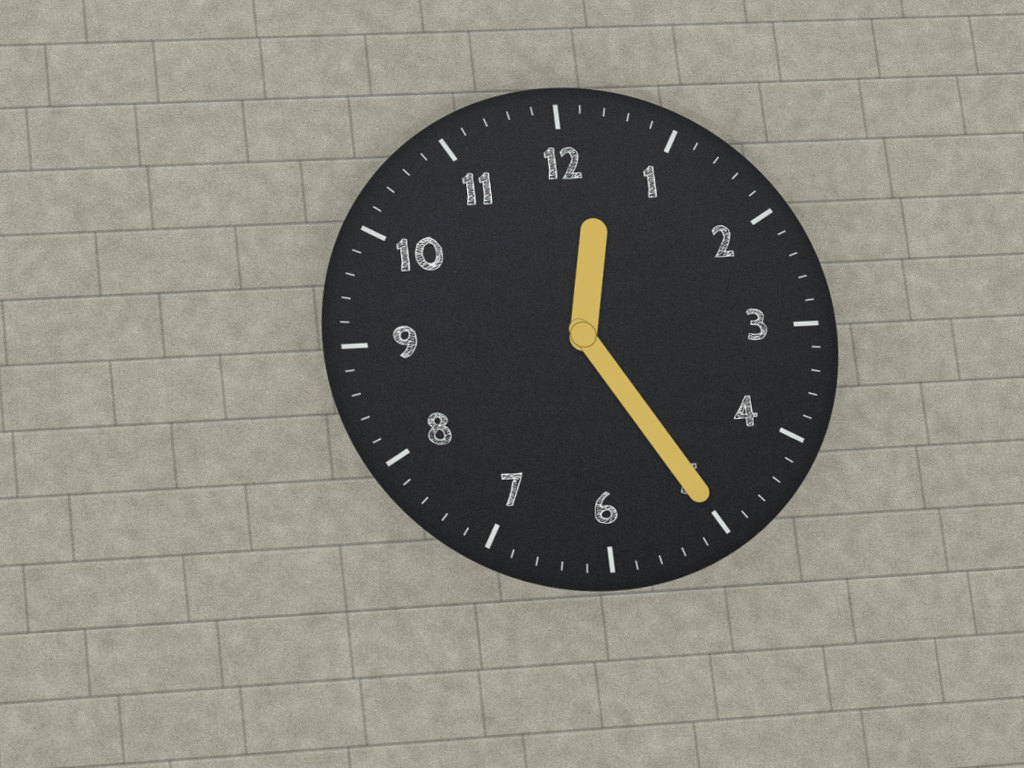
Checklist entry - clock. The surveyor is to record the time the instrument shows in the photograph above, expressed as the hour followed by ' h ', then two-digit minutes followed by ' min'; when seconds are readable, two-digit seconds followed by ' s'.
12 h 25 min
